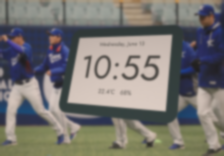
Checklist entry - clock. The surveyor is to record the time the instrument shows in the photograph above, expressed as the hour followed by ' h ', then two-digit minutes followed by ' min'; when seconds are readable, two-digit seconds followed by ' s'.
10 h 55 min
